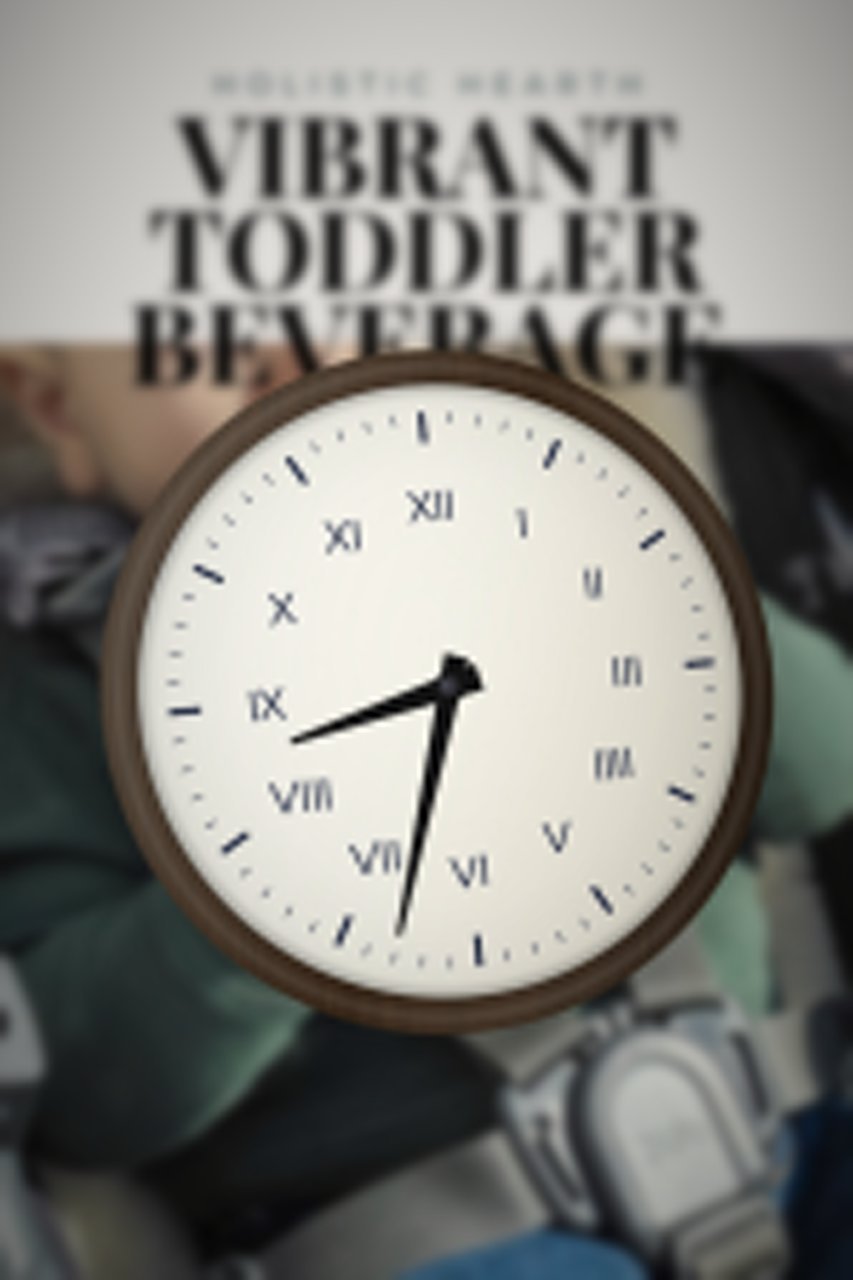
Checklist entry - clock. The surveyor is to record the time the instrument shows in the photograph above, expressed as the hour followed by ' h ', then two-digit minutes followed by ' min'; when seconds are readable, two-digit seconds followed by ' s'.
8 h 33 min
